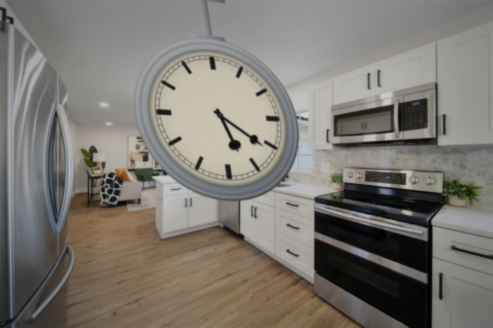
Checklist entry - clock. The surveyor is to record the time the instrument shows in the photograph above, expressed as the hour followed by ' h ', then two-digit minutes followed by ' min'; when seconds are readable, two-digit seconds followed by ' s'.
5 h 21 min
